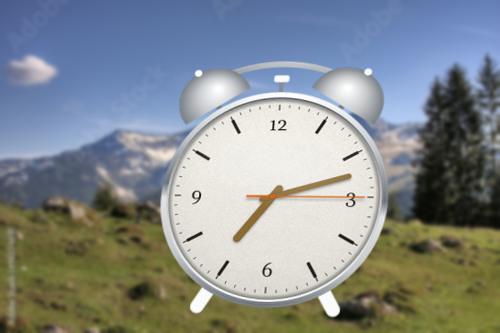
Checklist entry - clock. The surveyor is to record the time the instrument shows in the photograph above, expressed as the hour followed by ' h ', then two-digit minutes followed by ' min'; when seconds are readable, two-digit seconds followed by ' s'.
7 h 12 min 15 s
